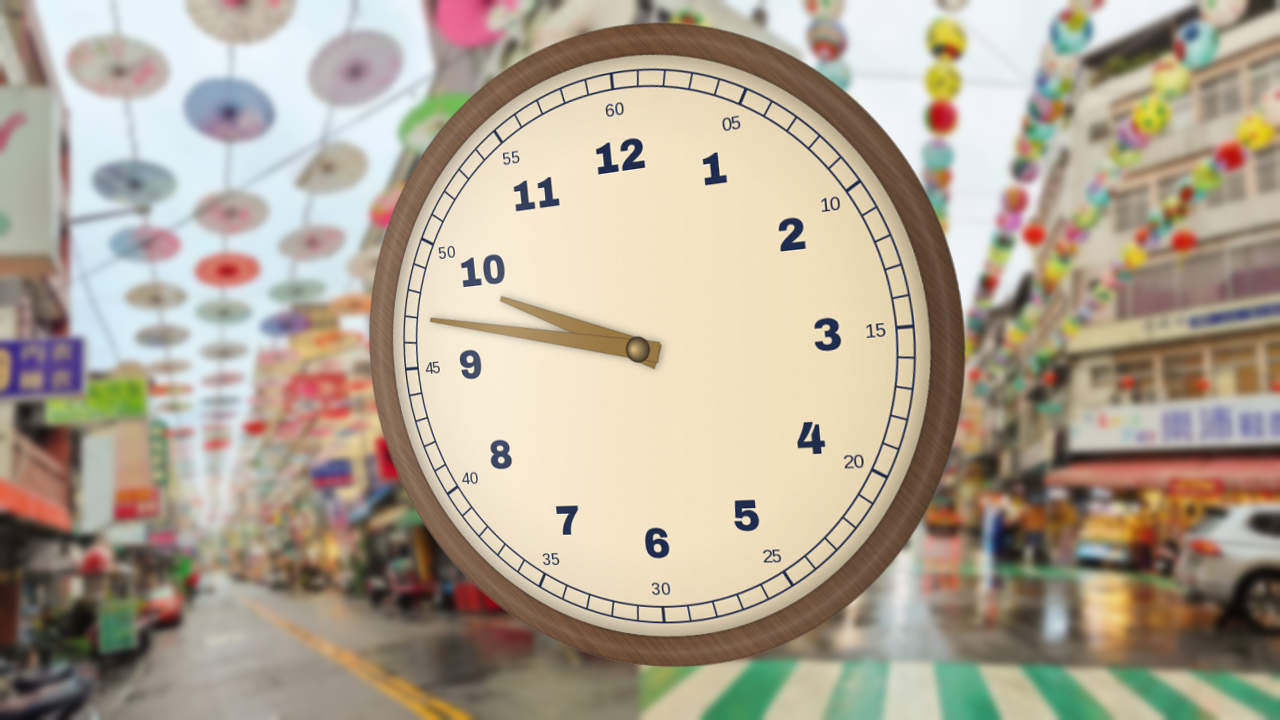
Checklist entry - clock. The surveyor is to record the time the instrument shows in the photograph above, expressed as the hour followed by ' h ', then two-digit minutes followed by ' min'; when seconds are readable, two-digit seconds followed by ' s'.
9 h 47 min
